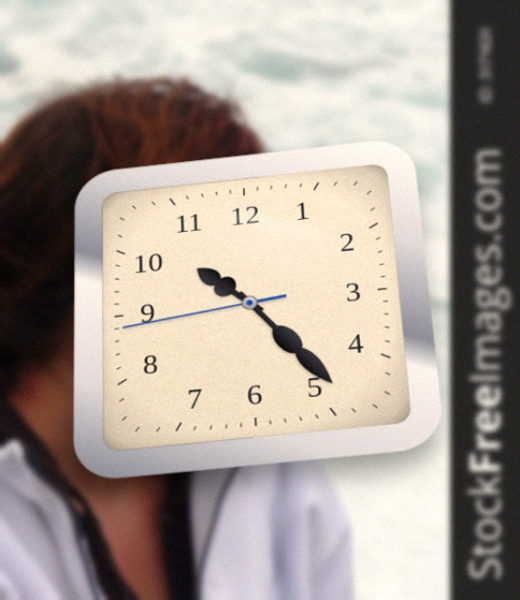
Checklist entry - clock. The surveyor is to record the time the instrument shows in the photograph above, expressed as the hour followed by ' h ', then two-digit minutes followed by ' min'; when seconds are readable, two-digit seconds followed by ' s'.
10 h 23 min 44 s
